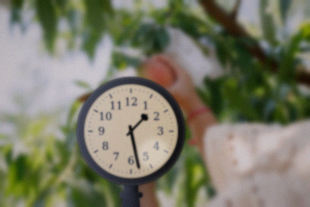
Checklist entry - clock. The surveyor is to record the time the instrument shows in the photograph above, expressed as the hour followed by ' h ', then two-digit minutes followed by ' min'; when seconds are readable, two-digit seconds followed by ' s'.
1 h 28 min
